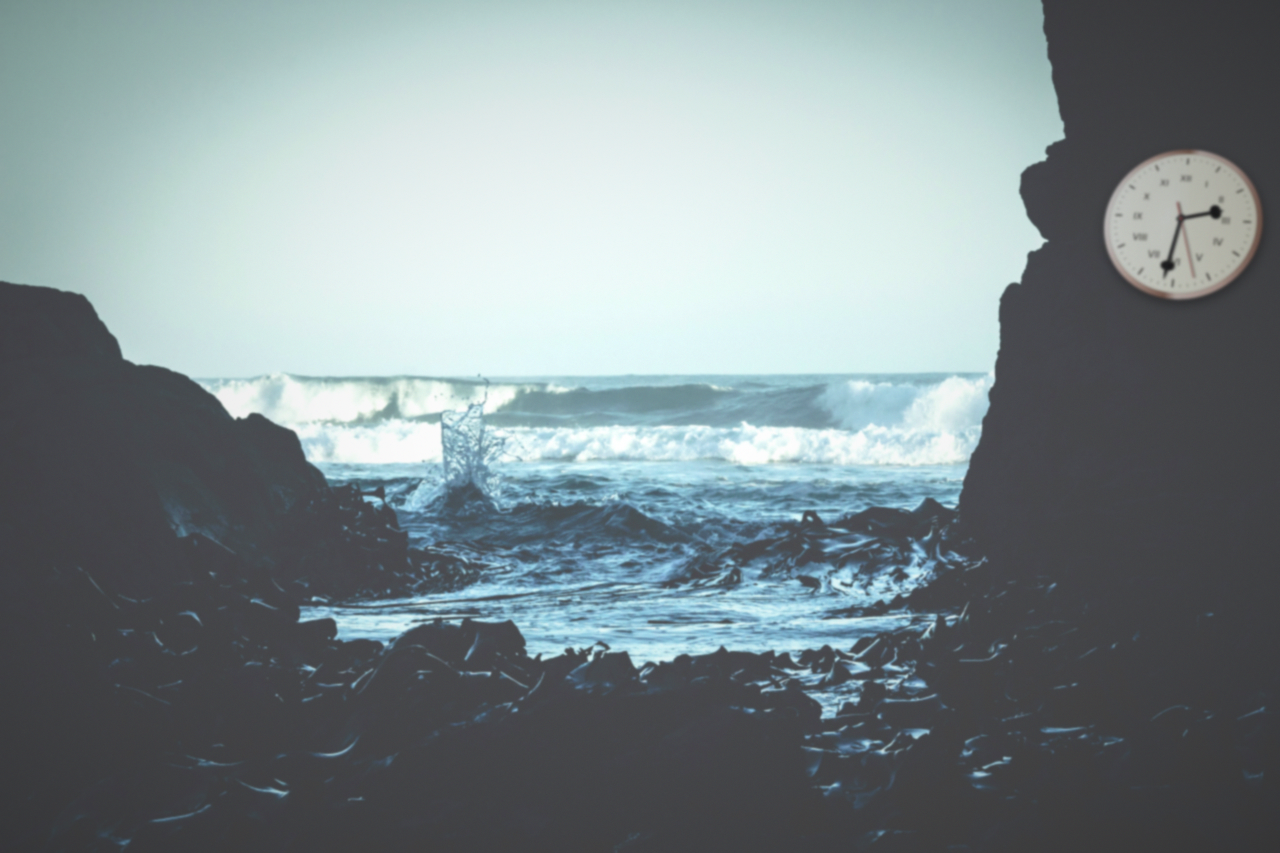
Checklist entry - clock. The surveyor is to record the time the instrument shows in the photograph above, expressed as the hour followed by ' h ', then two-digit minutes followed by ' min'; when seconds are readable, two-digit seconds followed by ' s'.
2 h 31 min 27 s
